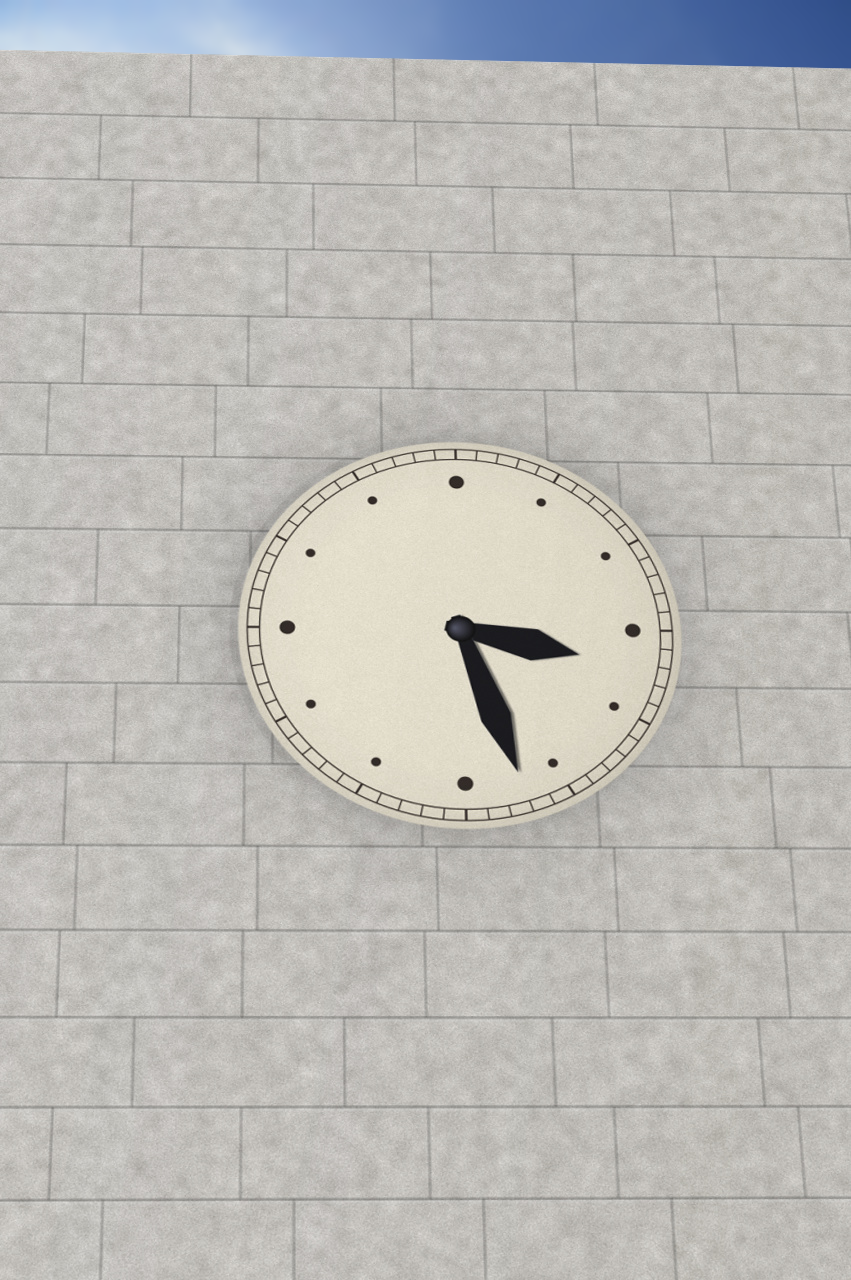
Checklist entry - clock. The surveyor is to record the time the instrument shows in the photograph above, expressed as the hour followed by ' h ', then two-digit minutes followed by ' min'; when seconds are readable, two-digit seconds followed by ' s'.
3 h 27 min
